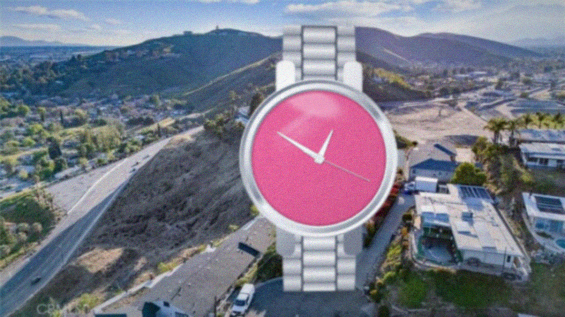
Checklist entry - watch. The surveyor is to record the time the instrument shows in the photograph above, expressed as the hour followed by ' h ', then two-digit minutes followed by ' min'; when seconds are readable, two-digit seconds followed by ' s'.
12 h 50 min 19 s
